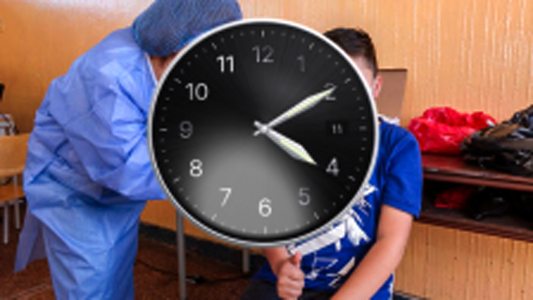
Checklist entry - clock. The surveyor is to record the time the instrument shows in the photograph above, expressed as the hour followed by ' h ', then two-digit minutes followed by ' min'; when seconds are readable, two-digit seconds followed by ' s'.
4 h 10 min
